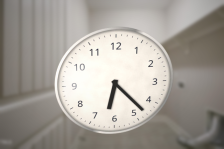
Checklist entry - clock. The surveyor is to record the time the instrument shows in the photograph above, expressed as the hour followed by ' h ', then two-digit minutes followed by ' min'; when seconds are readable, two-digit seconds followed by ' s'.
6 h 23 min
